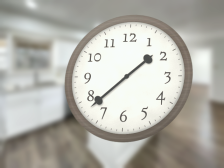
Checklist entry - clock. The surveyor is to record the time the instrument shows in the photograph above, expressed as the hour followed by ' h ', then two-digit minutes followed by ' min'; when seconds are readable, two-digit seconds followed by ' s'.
1 h 38 min
